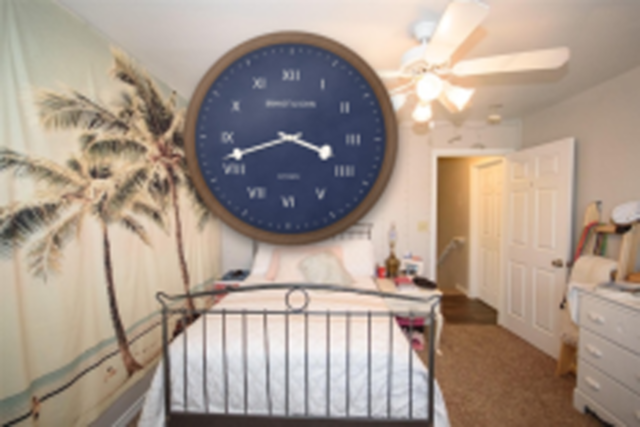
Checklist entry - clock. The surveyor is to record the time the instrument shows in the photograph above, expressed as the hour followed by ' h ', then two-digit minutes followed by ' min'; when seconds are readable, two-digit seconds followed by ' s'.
3 h 42 min
